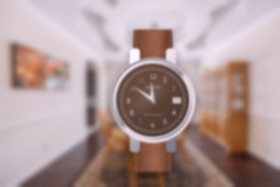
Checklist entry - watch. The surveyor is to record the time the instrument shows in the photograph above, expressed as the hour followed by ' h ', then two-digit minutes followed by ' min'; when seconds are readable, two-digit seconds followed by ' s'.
11 h 51 min
